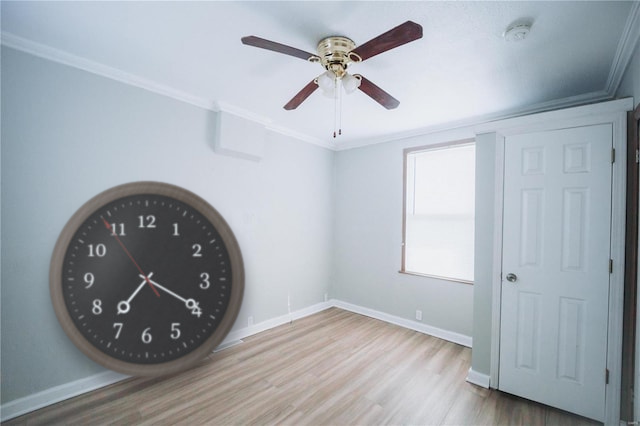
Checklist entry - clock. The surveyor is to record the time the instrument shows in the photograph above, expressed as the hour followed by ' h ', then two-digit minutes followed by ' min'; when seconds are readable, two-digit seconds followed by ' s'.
7 h 19 min 54 s
